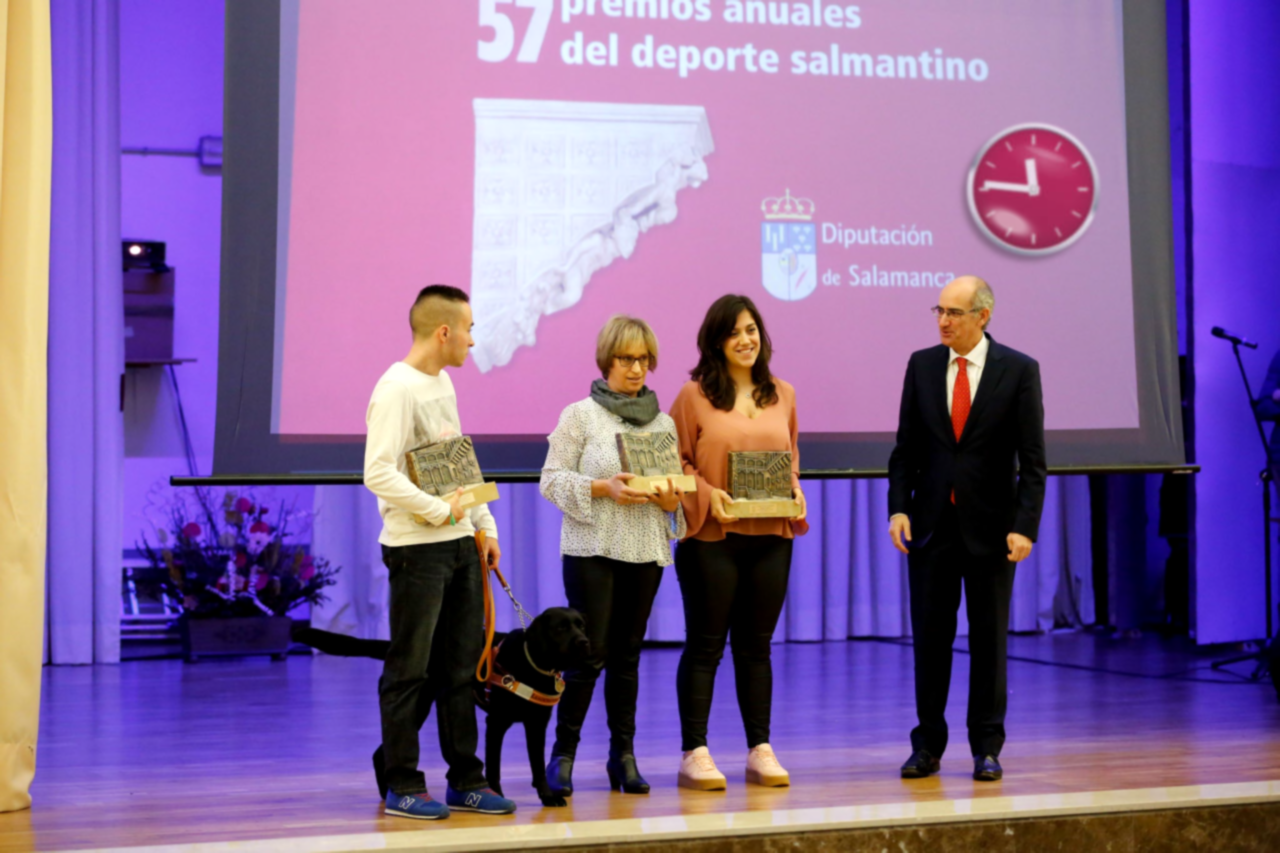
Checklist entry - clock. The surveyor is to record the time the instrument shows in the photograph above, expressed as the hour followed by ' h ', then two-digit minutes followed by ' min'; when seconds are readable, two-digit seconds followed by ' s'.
11 h 46 min
